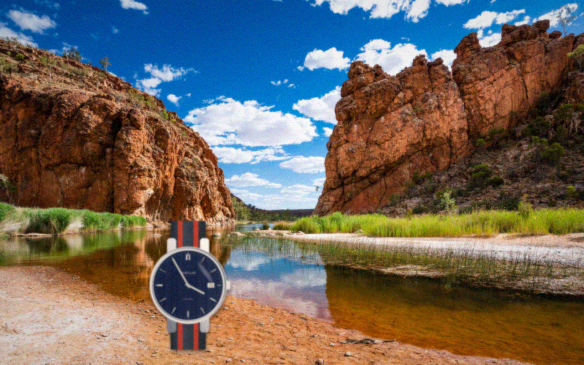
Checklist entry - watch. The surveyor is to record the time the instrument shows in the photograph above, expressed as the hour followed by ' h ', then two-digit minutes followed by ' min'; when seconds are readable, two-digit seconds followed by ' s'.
3 h 55 min
